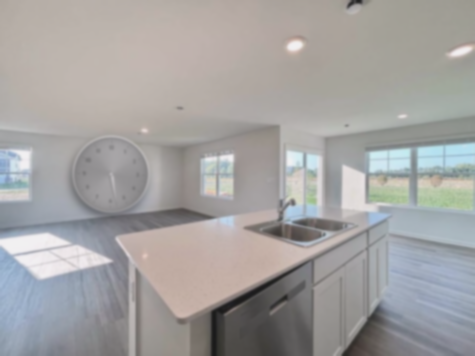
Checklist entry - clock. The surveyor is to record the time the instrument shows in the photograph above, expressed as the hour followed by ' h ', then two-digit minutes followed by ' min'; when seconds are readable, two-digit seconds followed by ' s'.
5 h 28 min
